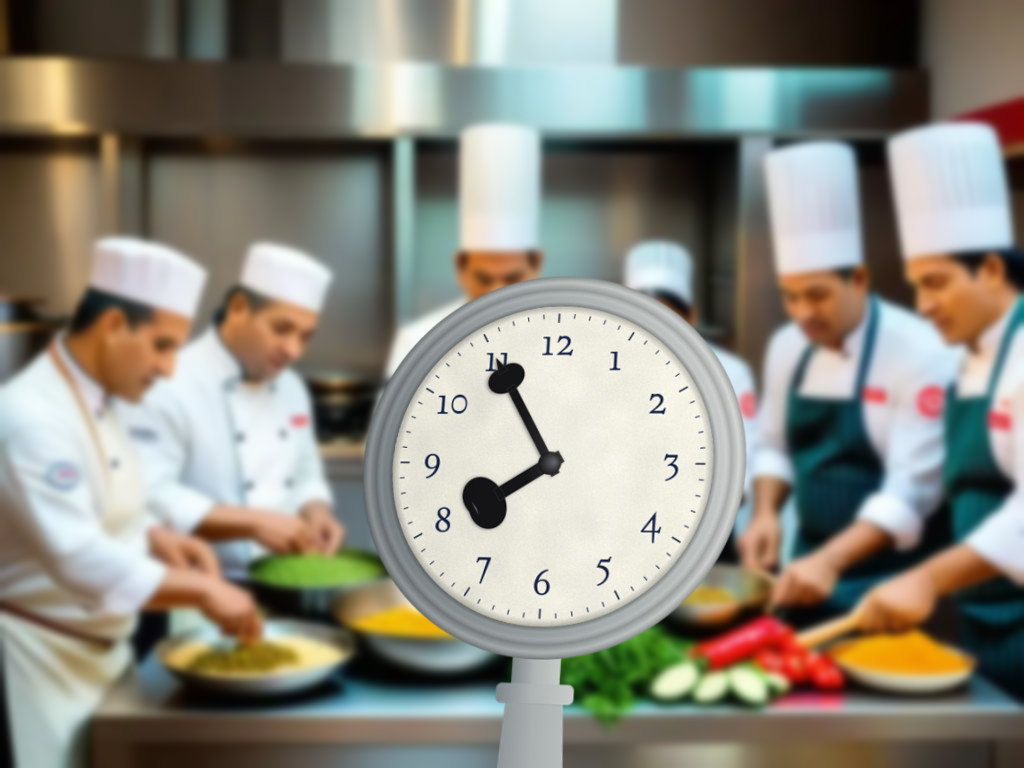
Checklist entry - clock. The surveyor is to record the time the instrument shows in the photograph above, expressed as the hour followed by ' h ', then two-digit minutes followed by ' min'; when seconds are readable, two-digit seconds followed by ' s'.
7 h 55 min
